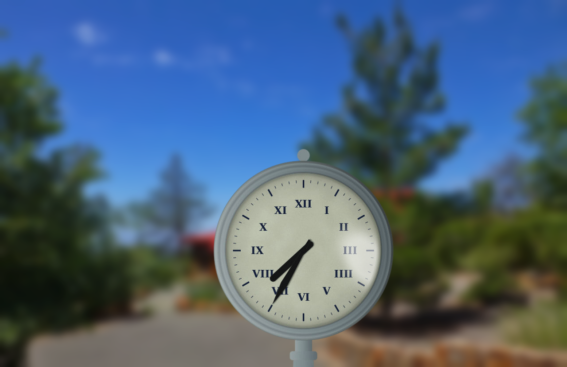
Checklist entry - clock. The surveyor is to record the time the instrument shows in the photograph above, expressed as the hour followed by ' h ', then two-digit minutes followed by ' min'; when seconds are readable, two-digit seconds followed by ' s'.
7 h 35 min
